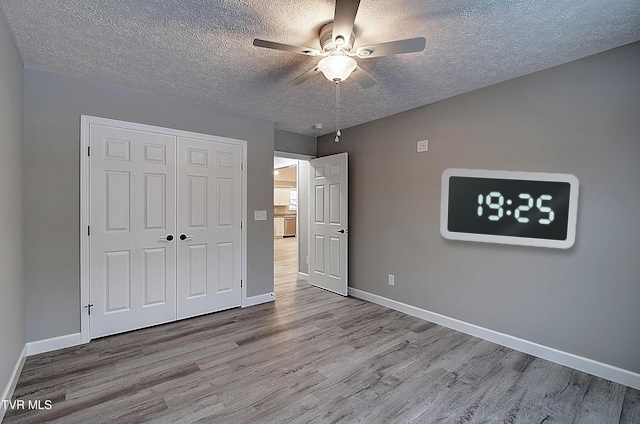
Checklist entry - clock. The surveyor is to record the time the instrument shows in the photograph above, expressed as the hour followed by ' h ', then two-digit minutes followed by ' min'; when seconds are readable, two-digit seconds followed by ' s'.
19 h 25 min
